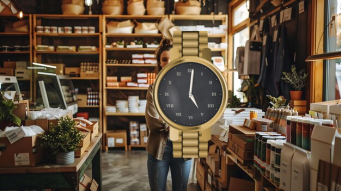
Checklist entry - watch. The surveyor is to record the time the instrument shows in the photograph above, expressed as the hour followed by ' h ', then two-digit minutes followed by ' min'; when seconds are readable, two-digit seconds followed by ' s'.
5 h 01 min
